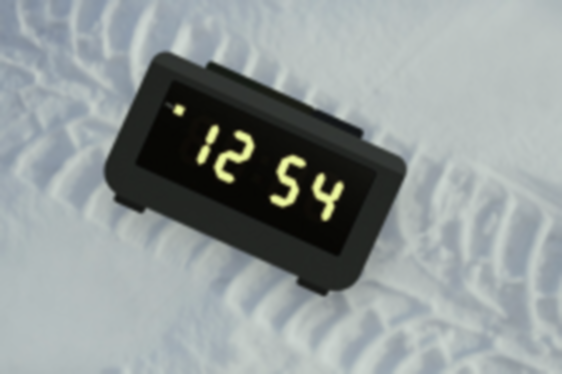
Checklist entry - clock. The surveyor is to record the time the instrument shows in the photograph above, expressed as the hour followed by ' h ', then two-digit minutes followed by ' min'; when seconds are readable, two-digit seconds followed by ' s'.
12 h 54 min
